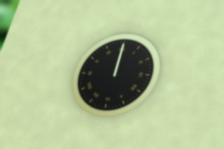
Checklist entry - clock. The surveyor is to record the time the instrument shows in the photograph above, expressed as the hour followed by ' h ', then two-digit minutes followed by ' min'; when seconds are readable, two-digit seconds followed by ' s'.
12 h 00 min
